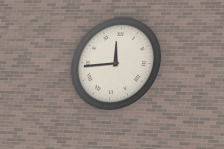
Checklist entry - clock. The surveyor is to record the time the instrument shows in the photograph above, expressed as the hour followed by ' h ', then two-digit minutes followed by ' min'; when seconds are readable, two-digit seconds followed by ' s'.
11 h 44 min
